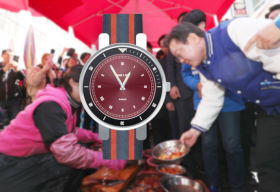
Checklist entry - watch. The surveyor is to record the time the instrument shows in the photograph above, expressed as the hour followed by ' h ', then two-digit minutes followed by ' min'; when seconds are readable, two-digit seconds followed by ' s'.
12 h 55 min
